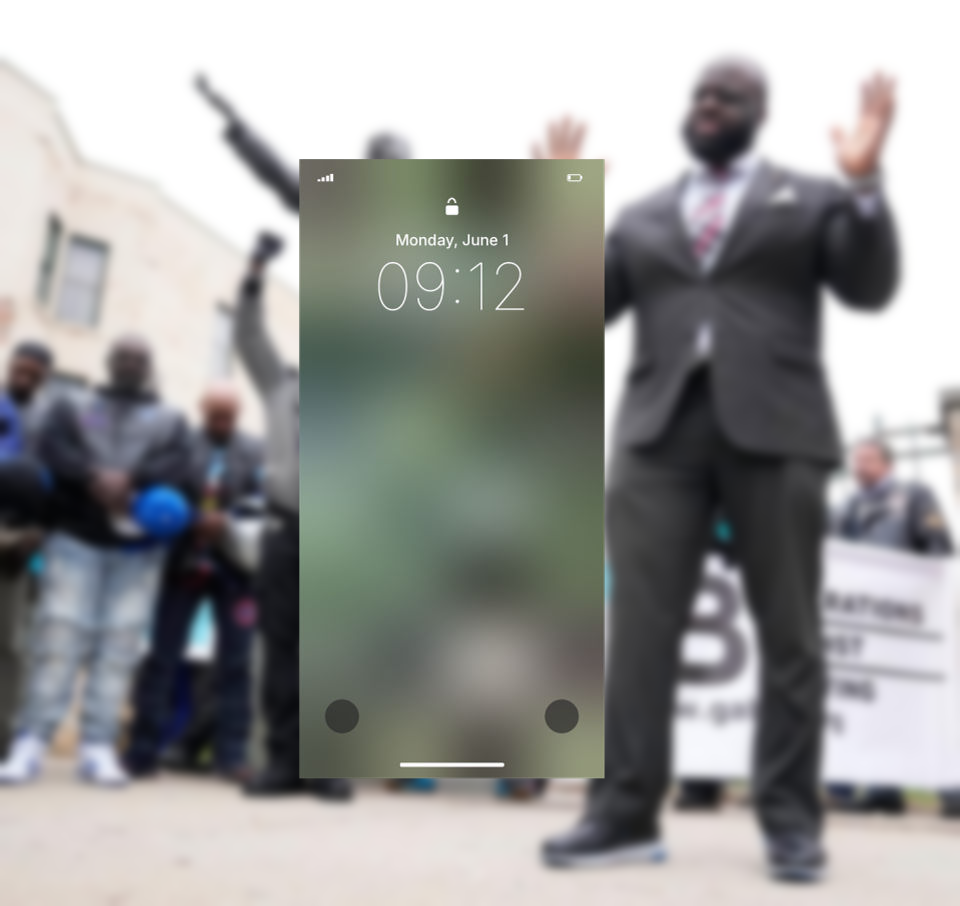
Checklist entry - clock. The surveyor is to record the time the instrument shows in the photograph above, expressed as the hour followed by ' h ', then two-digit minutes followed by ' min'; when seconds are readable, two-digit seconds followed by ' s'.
9 h 12 min
